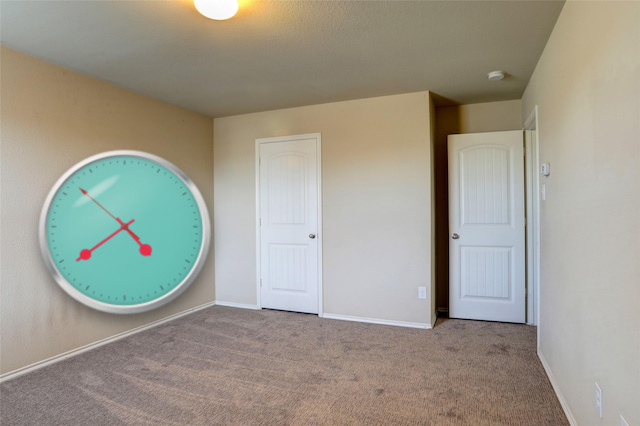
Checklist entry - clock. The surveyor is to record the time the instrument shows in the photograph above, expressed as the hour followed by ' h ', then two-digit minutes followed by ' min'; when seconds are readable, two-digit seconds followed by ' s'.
4 h 38 min 52 s
